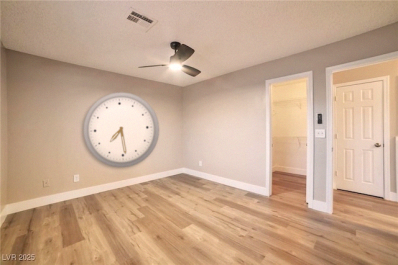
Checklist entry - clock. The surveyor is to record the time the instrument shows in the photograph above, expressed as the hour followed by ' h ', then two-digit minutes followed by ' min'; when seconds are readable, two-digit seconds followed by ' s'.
7 h 29 min
